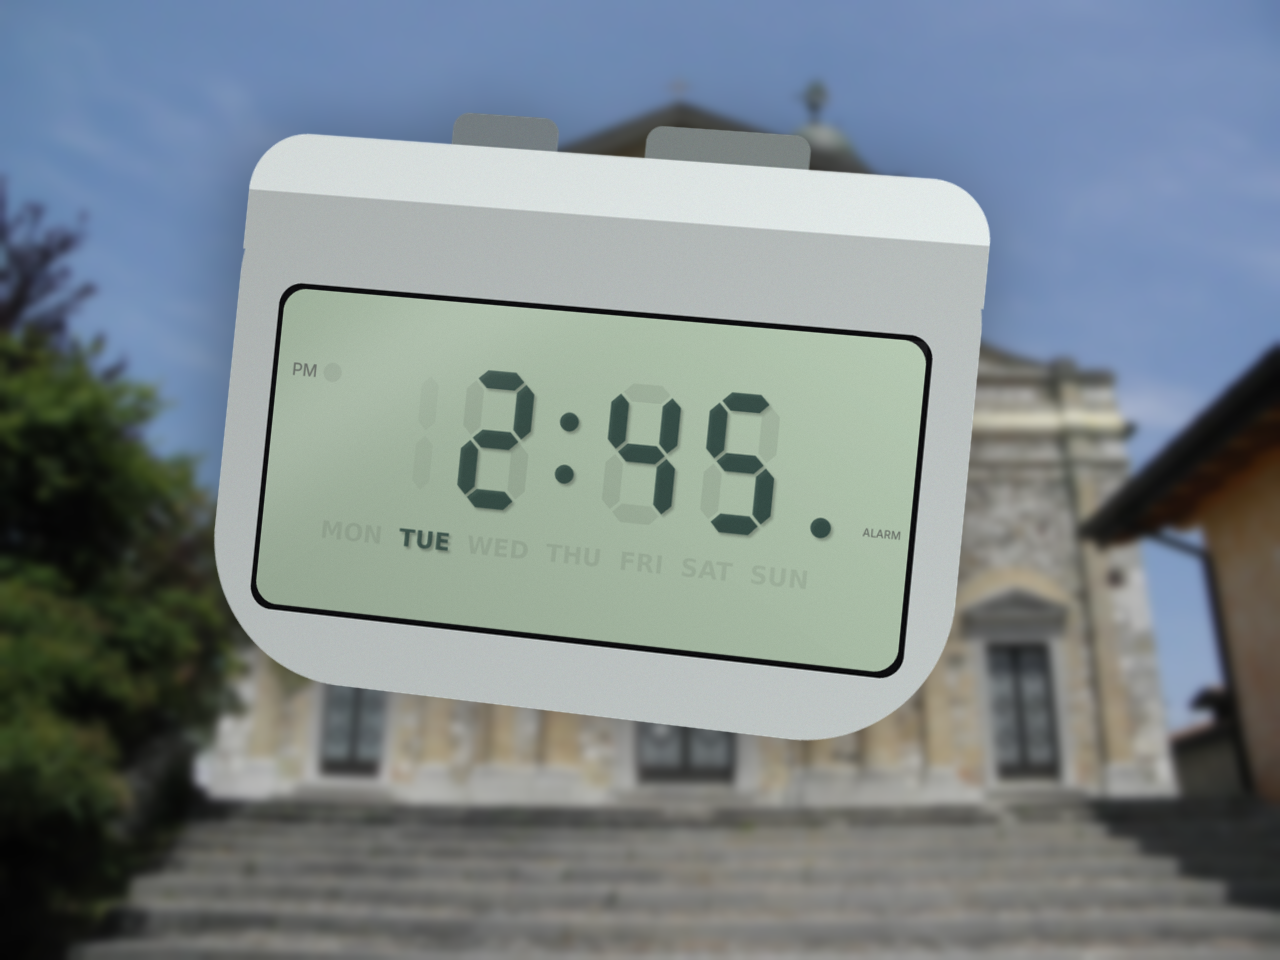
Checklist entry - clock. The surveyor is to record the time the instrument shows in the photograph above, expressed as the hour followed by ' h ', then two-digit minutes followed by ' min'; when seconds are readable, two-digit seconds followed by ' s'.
2 h 45 min
